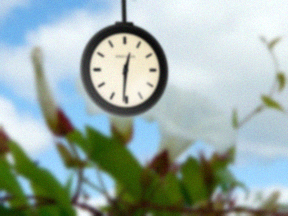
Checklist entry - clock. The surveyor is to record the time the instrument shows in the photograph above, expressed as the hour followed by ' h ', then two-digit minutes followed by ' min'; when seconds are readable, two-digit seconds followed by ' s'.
12 h 31 min
